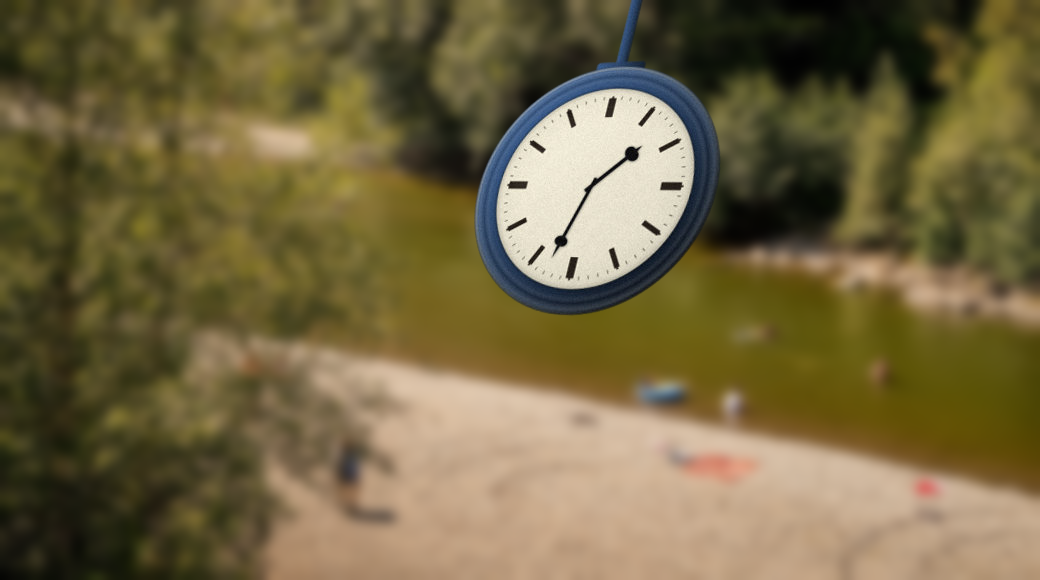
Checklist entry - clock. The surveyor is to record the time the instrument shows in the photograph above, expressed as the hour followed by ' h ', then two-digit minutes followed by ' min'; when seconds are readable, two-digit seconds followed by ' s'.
1 h 33 min
